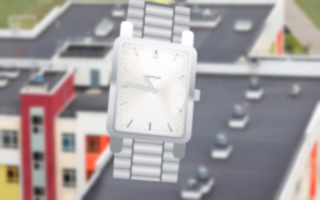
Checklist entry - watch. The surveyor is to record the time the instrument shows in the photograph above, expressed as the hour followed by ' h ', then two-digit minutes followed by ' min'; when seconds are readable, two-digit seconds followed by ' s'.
10 h 46 min
